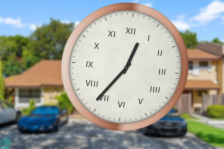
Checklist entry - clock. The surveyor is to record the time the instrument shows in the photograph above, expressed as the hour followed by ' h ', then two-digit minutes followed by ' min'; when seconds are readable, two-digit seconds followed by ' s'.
12 h 36 min
